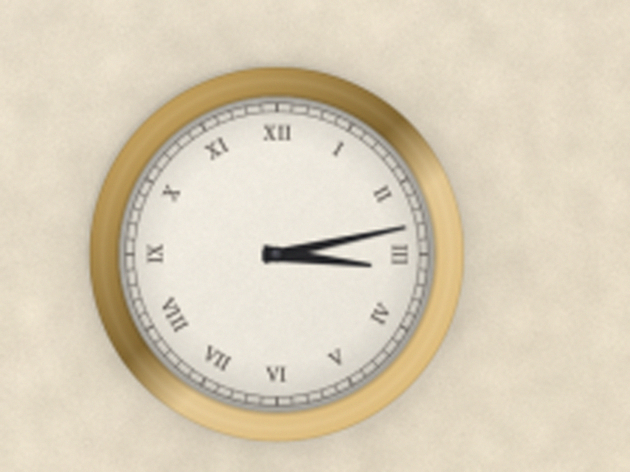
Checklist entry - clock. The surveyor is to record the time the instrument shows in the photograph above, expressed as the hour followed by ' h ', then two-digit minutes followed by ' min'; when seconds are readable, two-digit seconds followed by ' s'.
3 h 13 min
